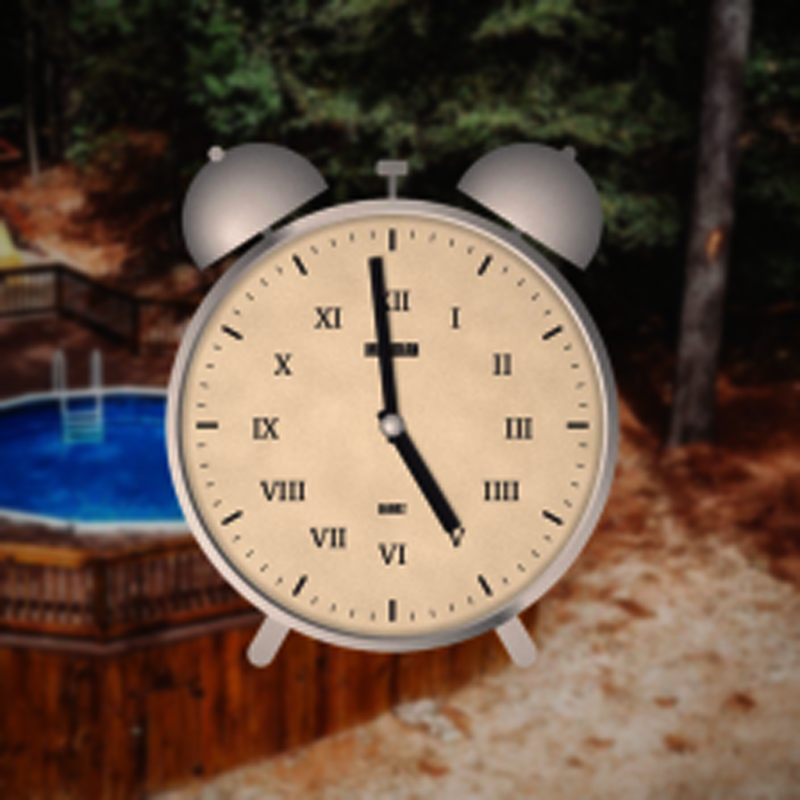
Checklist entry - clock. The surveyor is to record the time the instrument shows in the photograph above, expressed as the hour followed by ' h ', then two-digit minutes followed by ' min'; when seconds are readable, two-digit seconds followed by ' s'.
4 h 59 min
